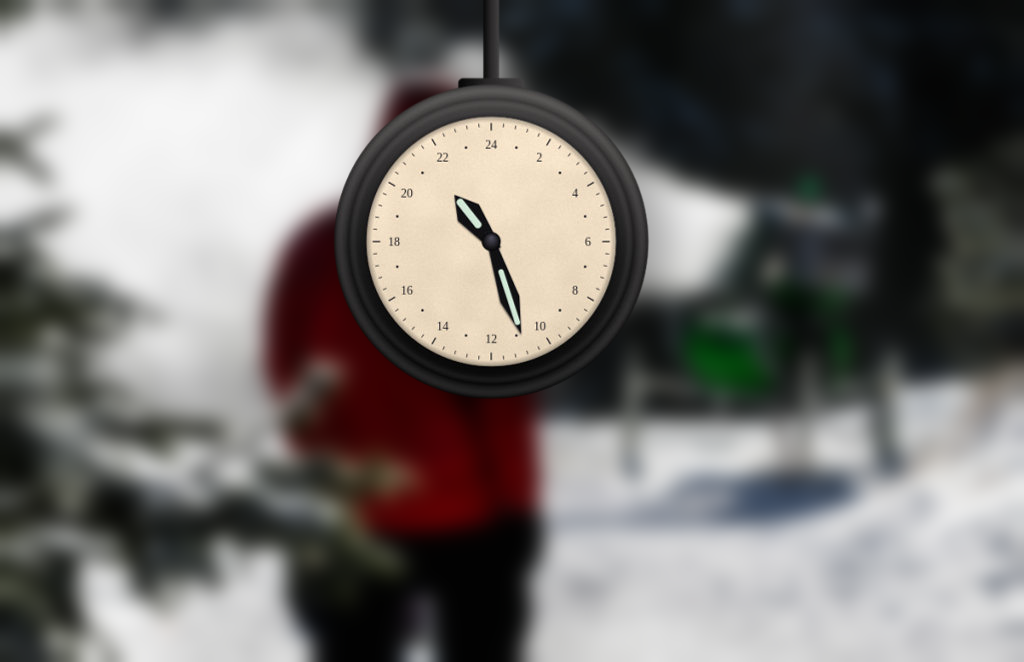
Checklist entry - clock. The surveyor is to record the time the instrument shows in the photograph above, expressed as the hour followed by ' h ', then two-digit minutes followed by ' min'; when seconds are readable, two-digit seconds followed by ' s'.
21 h 27 min
